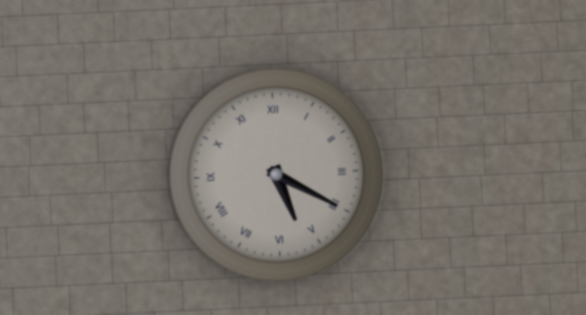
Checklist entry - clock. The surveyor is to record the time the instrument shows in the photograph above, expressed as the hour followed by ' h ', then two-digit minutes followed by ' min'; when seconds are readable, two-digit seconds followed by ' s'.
5 h 20 min
